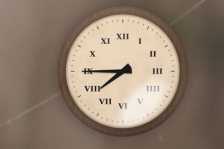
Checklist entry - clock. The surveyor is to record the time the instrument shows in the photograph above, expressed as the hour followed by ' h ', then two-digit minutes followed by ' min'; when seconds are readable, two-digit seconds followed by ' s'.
7 h 45 min
